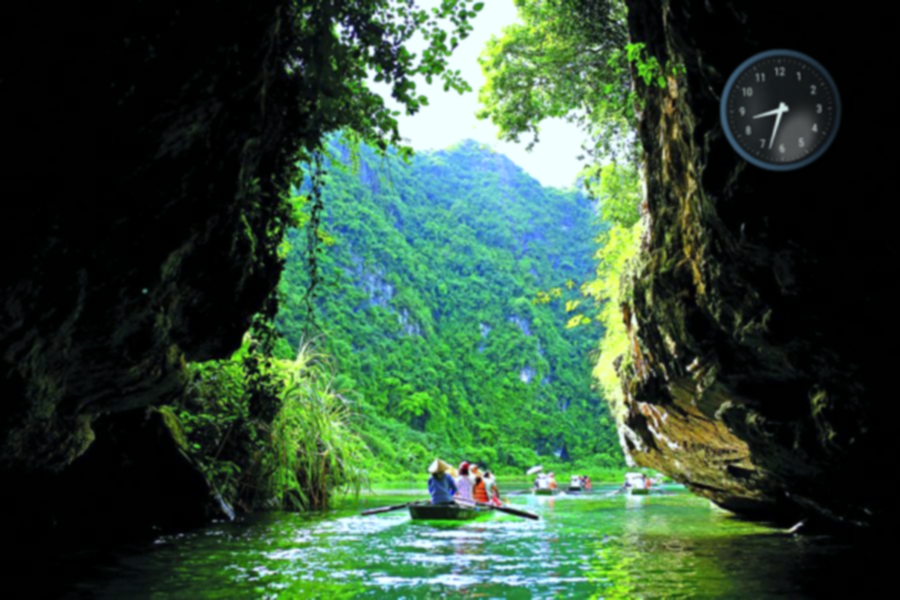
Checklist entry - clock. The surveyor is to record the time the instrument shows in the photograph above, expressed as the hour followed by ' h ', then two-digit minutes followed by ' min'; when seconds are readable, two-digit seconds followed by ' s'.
8 h 33 min
